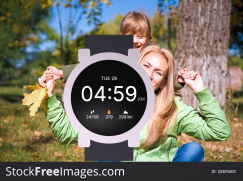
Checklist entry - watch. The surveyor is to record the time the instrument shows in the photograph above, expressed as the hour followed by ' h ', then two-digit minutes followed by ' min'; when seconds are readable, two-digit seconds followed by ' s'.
4 h 59 min
